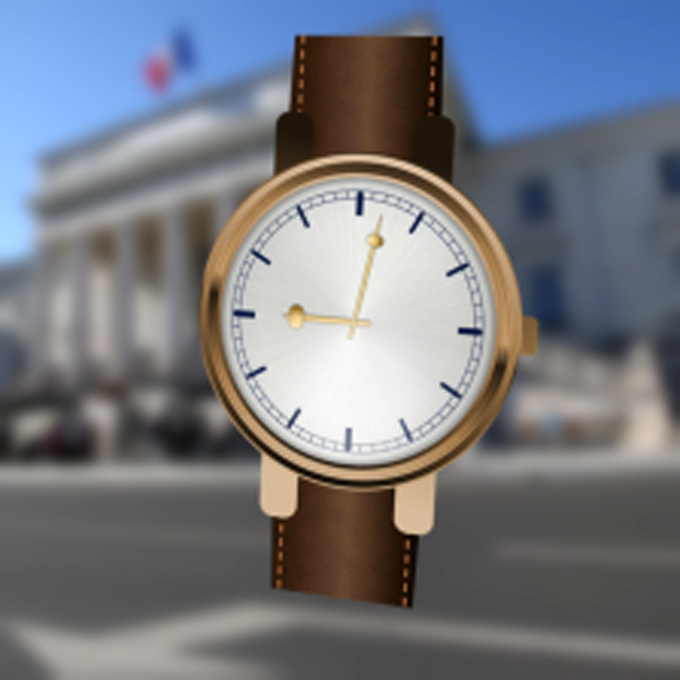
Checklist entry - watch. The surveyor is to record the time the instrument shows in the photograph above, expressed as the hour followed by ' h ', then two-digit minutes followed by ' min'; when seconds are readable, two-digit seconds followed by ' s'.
9 h 02 min
